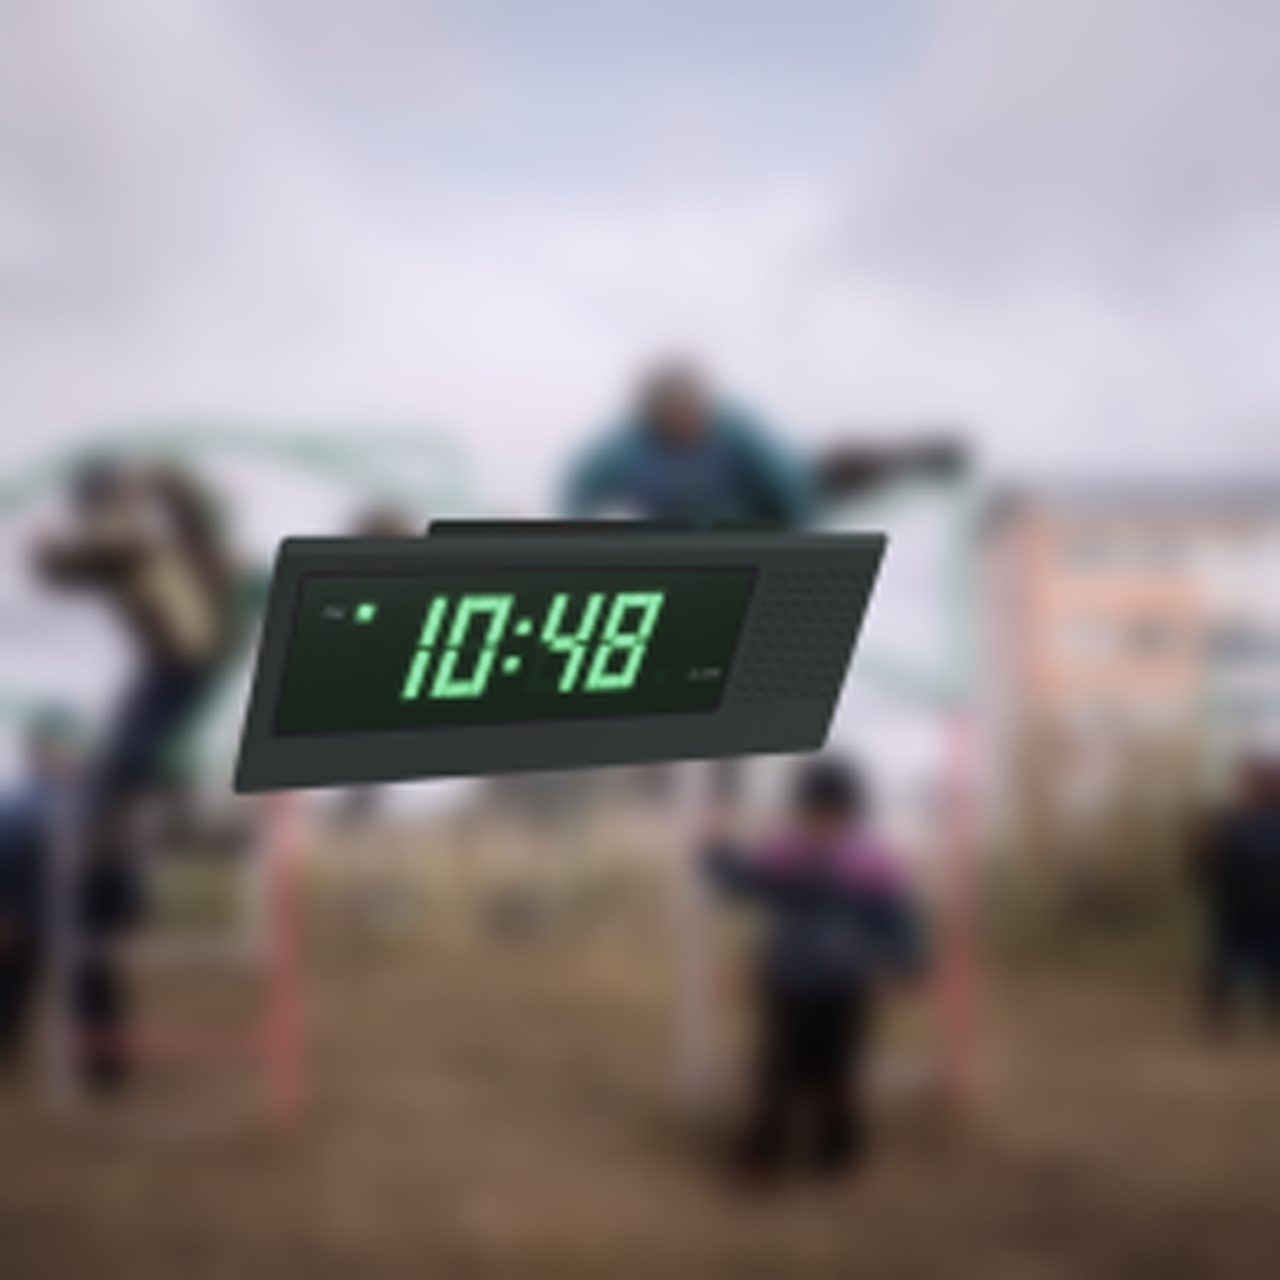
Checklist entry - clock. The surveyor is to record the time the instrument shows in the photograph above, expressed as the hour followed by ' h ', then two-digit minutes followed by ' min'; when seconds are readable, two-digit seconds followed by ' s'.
10 h 48 min
